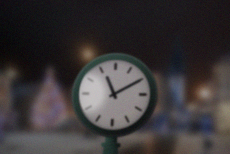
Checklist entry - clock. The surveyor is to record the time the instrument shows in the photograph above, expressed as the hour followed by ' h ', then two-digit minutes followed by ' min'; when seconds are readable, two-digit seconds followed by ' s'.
11 h 10 min
